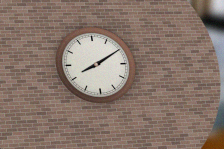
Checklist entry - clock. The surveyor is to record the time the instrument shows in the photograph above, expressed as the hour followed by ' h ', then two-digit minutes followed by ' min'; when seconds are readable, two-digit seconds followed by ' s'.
8 h 10 min
